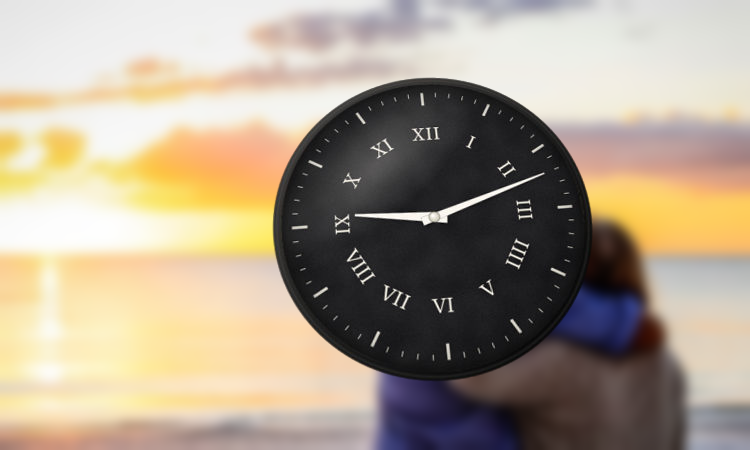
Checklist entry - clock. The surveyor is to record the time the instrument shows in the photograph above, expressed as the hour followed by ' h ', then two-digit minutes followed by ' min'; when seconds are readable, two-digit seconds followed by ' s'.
9 h 12 min
